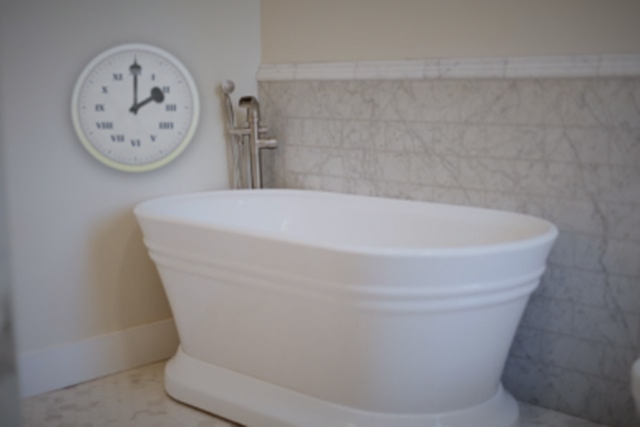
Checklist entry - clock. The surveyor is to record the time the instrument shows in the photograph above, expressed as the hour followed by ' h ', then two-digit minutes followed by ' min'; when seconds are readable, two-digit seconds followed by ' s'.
2 h 00 min
